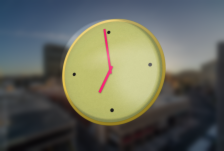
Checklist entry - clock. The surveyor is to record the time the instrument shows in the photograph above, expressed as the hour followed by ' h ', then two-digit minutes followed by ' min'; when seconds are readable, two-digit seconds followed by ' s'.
6 h 59 min
